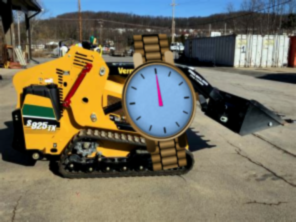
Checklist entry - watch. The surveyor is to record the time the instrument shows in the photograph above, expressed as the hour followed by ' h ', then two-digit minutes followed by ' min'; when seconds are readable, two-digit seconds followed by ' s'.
12 h 00 min
